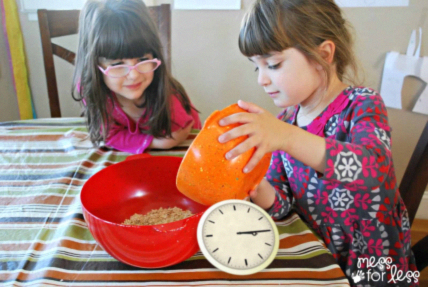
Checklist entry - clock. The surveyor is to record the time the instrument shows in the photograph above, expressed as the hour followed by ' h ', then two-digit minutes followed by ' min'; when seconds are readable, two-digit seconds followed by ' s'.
3 h 15 min
